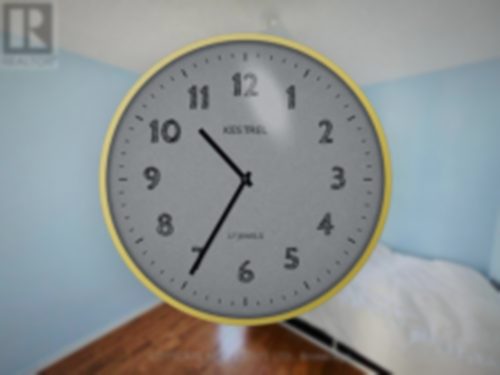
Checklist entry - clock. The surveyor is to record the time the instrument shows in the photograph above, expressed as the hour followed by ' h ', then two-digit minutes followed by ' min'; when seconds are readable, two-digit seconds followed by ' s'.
10 h 35 min
